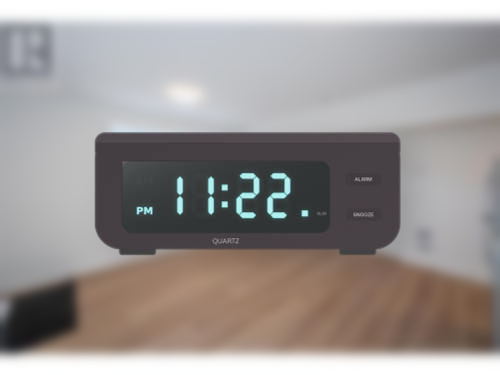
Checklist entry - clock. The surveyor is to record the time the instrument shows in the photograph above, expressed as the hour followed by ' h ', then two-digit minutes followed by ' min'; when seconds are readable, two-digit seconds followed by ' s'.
11 h 22 min
